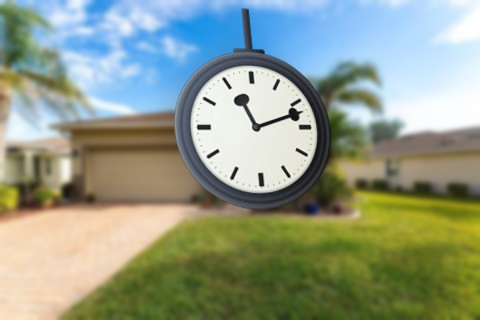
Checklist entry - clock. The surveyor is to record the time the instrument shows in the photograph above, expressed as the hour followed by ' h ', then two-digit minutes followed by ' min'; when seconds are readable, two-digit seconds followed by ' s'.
11 h 12 min
